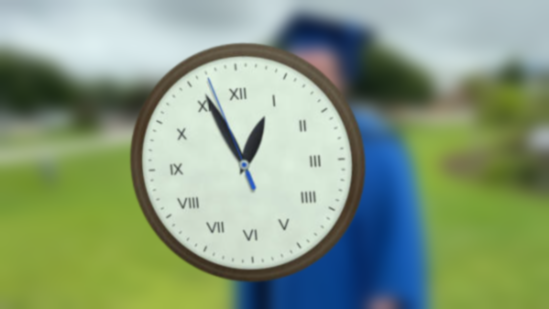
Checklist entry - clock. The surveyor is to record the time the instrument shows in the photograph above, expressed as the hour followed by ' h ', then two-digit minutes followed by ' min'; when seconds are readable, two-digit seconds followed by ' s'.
12 h 55 min 57 s
